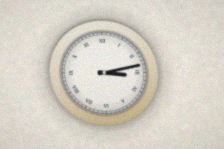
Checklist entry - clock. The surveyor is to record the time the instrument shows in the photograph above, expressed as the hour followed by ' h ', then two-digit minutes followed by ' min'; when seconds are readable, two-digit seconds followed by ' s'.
3 h 13 min
